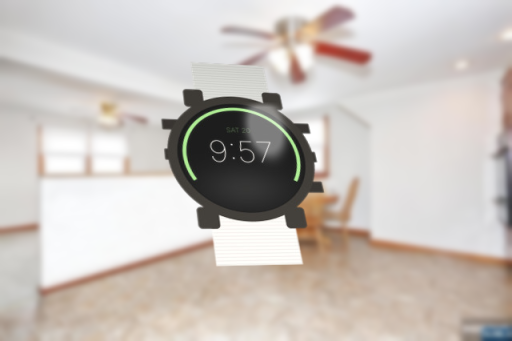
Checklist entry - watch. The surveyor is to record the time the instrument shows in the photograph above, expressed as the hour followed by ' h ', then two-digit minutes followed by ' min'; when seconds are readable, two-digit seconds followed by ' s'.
9 h 57 min
